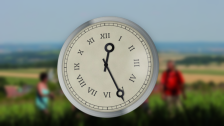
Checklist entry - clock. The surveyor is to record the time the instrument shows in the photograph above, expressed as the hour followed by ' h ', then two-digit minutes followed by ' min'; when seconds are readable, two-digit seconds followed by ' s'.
12 h 26 min
